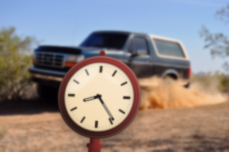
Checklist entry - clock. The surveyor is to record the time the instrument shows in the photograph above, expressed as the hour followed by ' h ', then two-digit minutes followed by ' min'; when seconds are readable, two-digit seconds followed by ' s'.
8 h 24 min
